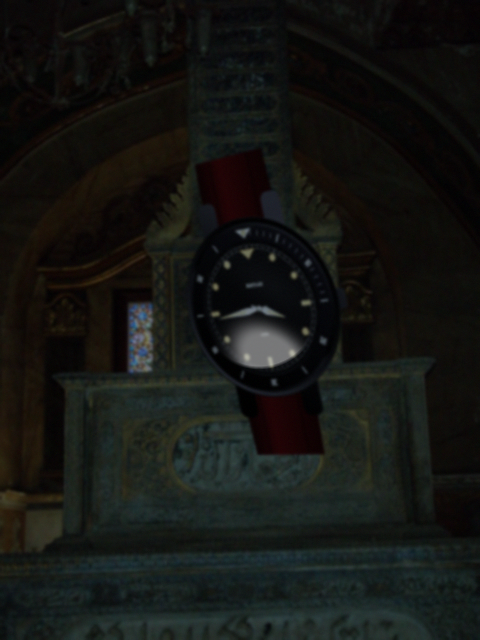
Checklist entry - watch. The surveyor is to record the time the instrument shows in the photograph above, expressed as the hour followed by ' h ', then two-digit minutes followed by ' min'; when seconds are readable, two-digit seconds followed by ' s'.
3 h 44 min
